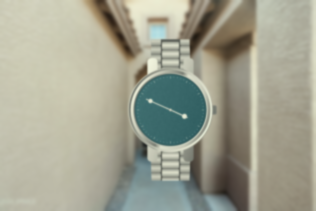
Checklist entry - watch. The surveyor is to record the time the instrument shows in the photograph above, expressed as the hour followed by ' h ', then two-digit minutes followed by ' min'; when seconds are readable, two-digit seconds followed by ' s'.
3 h 49 min
